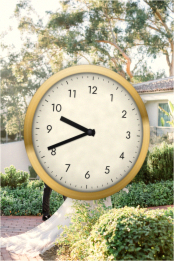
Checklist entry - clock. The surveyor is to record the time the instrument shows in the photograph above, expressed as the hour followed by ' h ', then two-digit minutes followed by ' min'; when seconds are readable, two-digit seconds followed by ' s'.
9 h 41 min
